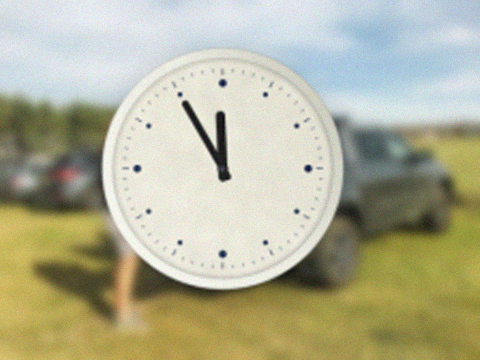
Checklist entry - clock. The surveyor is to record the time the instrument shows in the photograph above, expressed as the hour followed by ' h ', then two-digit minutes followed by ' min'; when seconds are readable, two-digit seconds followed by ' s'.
11 h 55 min
